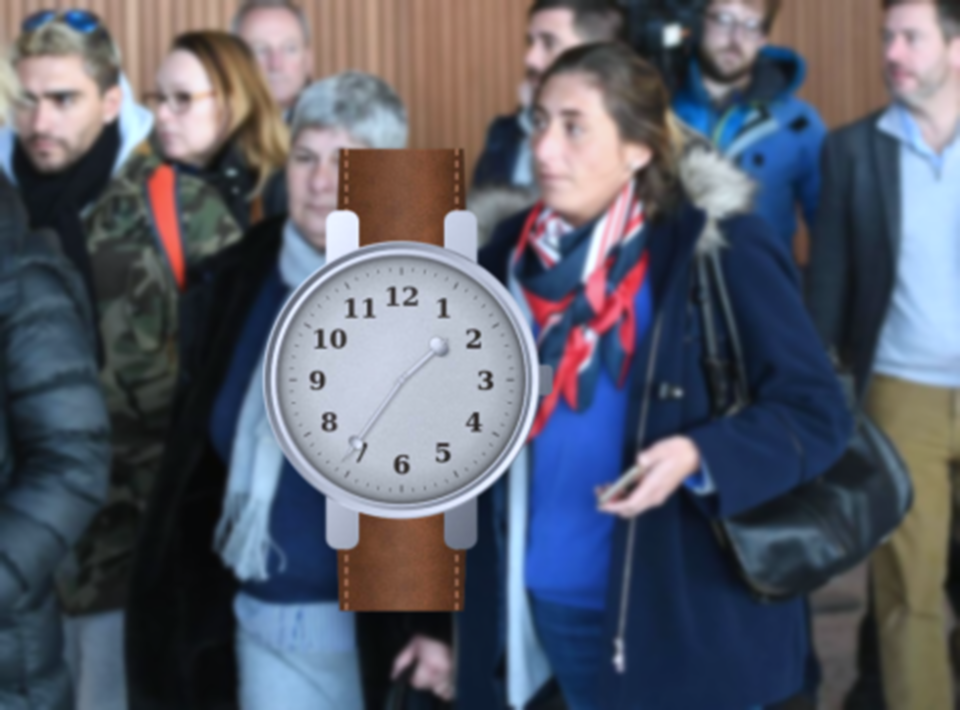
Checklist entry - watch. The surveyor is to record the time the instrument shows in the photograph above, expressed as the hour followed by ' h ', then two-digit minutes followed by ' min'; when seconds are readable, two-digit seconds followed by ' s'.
1 h 36 min
